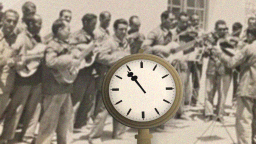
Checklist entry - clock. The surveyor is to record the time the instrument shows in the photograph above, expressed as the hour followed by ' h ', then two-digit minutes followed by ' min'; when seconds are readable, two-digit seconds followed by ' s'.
10 h 54 min
